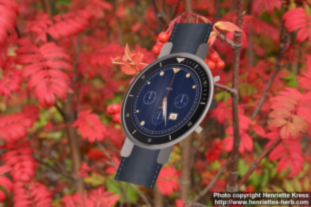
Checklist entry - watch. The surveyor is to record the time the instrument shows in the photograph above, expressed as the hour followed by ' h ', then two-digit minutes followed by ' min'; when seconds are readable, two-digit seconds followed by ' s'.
5 h 26 min
